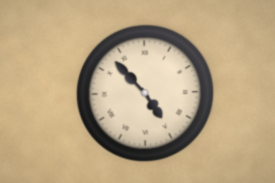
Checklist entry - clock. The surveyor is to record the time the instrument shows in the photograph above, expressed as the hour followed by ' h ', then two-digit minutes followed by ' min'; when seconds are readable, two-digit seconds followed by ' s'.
4 h 53 min
